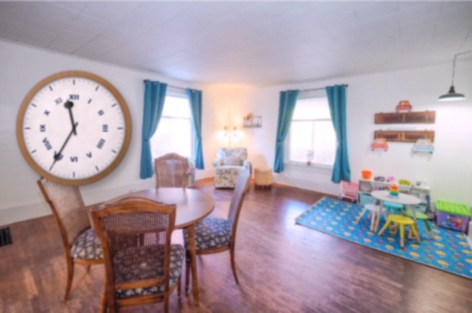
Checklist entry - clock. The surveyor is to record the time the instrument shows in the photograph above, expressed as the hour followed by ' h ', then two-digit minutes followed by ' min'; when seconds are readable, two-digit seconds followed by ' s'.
11 h 35 min
